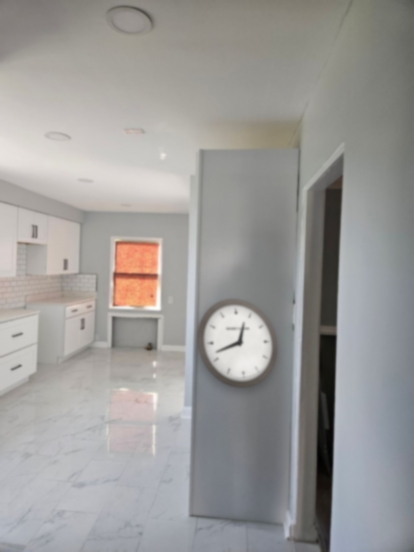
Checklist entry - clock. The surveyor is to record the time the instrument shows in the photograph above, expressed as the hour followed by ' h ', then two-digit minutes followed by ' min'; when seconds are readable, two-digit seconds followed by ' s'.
12 h 42 min
